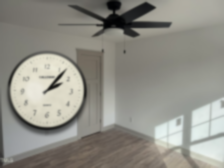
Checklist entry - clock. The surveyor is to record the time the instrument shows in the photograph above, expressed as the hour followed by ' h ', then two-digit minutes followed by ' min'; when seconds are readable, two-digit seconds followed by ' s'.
2 h 07 min
